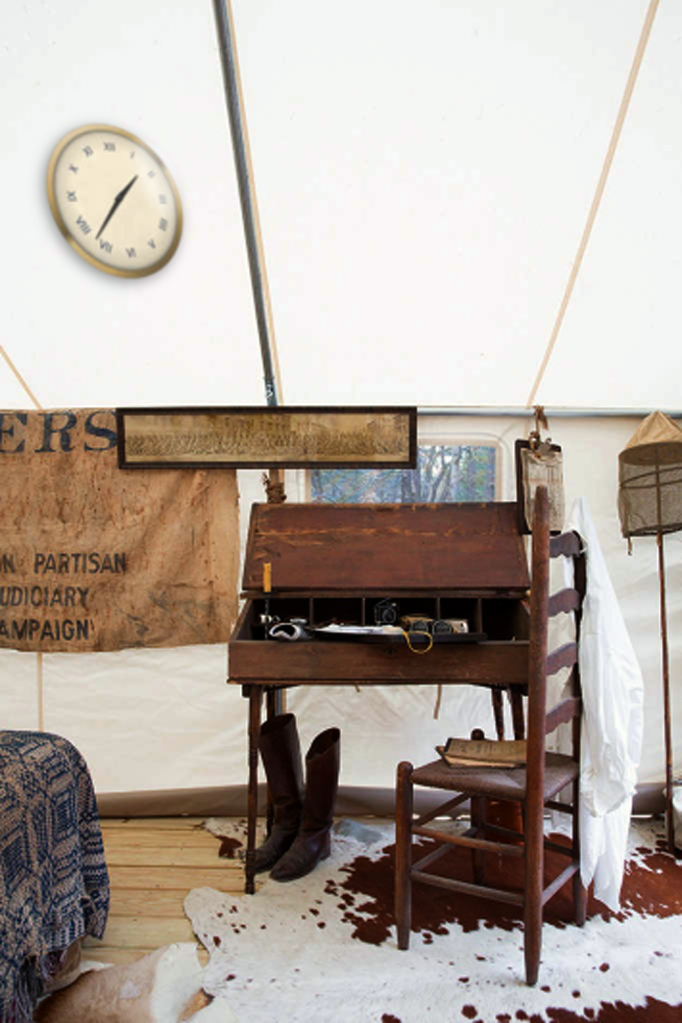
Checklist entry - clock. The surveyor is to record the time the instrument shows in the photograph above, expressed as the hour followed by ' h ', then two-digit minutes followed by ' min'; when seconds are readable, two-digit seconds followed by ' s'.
1 h 37 min
